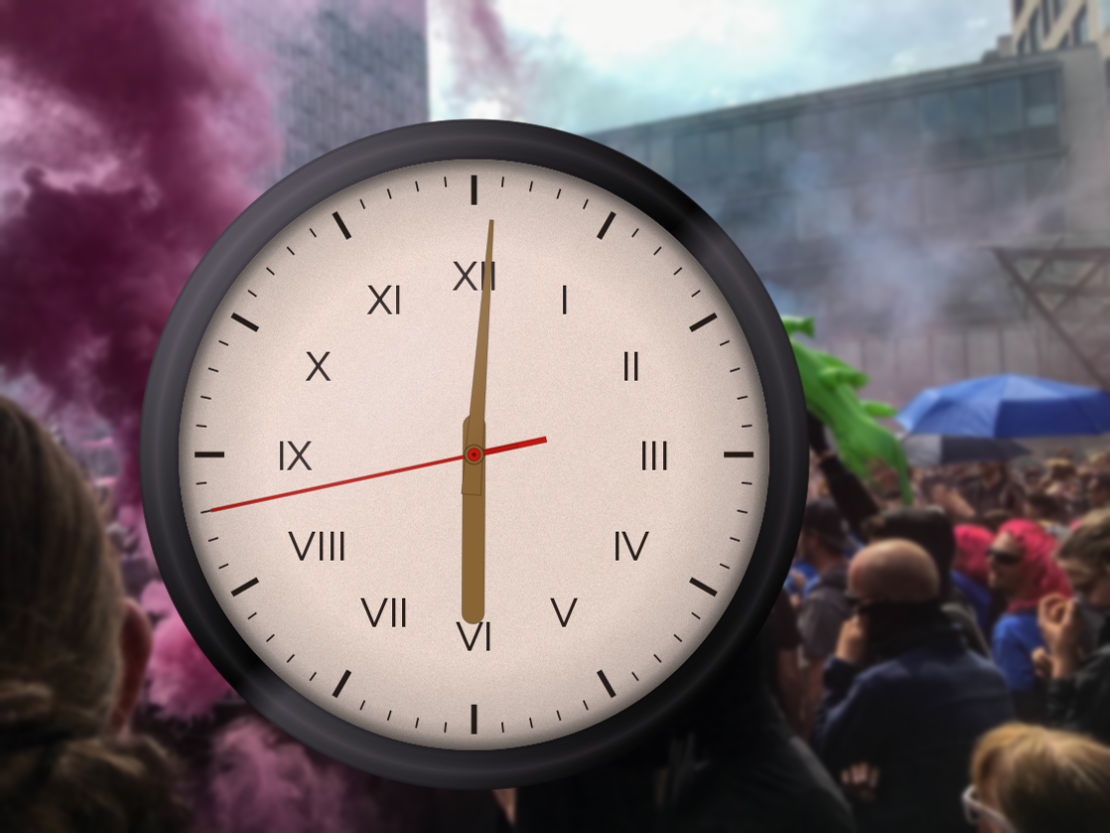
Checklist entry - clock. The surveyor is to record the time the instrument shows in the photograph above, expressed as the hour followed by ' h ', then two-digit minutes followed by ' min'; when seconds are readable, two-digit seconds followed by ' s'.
6 h 00 min 43 s
